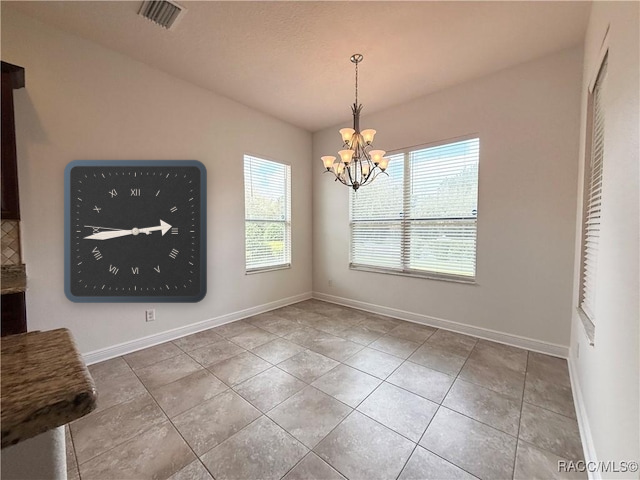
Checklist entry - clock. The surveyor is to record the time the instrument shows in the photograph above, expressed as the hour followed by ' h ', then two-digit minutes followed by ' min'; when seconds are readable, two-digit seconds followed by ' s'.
2 h 43 min 46 s
